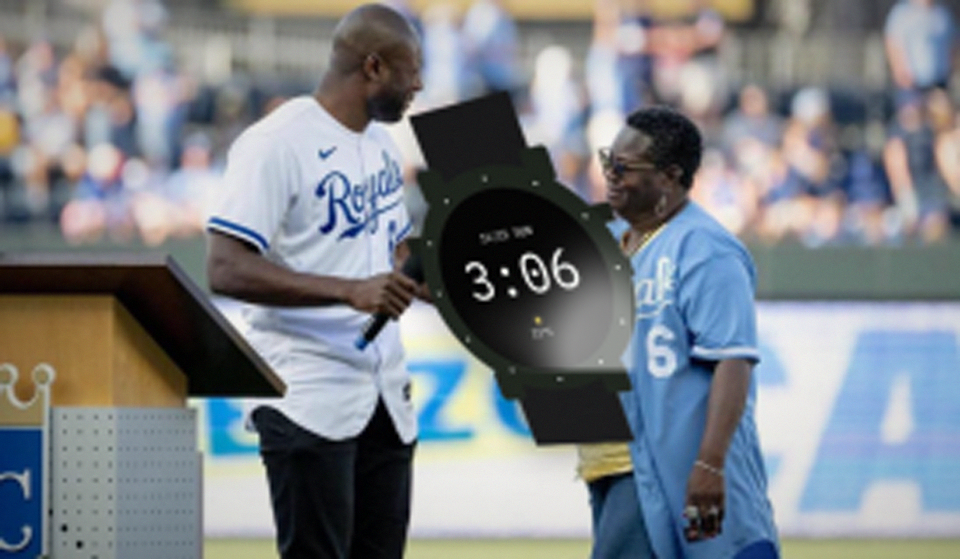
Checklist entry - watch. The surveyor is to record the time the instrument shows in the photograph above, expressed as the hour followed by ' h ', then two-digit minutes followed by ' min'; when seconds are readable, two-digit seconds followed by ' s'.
3 h 06 min
